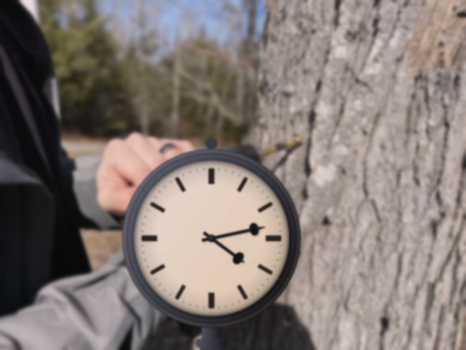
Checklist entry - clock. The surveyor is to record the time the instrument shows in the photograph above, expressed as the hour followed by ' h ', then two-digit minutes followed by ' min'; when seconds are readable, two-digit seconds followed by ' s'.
4 h 13 min
